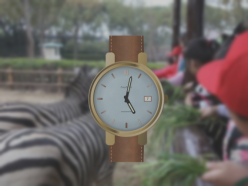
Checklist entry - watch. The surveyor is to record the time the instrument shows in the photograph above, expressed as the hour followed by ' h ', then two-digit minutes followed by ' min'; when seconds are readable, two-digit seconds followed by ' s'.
5 h 02 min
